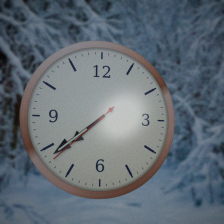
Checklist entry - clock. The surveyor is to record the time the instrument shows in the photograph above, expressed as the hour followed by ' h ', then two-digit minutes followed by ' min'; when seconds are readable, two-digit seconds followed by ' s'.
7 h 38 min 38 s
